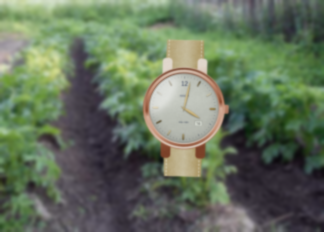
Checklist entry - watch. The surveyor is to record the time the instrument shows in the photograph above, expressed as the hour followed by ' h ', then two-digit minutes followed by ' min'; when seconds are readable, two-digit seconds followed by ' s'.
4 h 02 min
